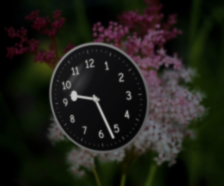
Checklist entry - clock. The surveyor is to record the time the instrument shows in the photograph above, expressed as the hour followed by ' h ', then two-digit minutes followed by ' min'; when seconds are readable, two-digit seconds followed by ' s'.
9 h 27 min
